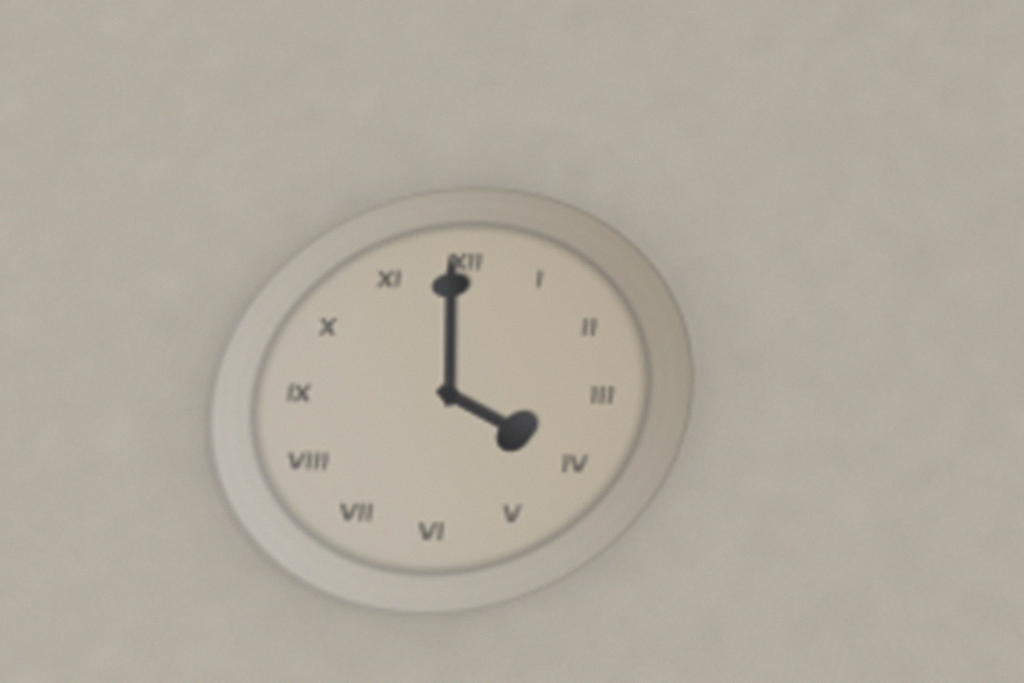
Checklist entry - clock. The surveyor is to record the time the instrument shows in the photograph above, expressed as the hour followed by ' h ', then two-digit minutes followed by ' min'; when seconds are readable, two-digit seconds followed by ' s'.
3 h 59 min
